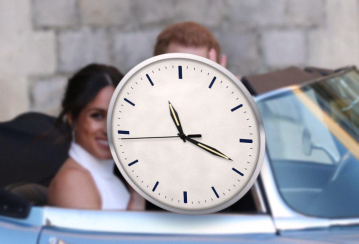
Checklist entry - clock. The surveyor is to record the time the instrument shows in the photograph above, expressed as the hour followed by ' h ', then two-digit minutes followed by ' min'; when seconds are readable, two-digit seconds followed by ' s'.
11 h 18 min 44 s
